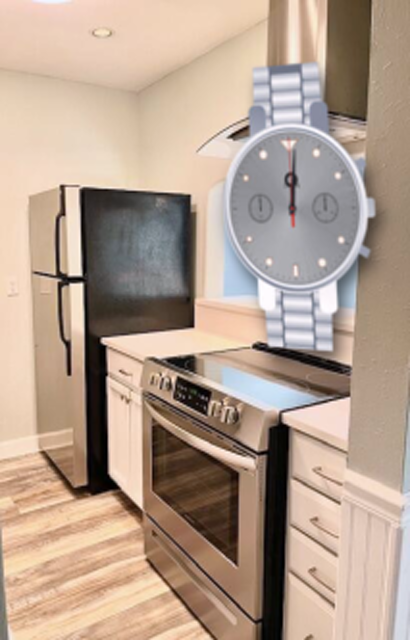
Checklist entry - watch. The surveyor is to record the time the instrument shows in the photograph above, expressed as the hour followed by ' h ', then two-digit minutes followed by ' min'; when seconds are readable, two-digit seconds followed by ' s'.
12 h 01 min
